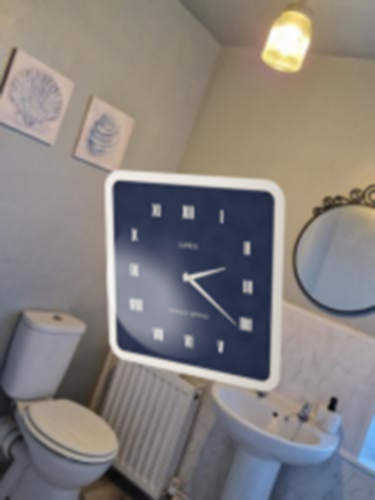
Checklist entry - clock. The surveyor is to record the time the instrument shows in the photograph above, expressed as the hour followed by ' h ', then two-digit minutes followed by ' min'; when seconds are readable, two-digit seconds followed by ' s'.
2 h 21 min
